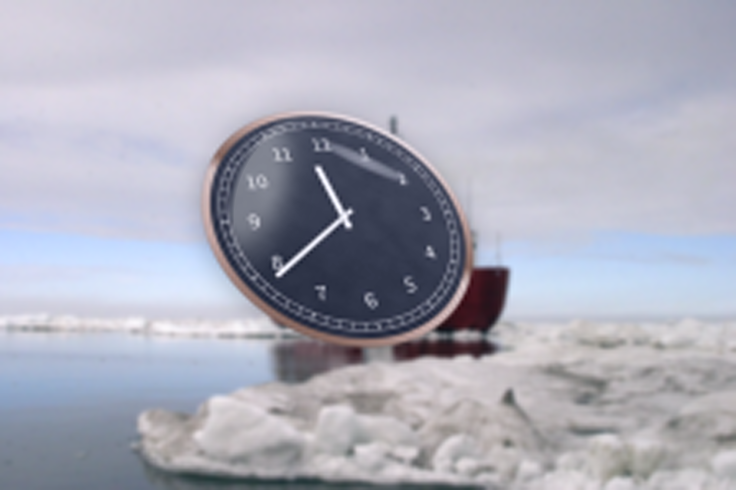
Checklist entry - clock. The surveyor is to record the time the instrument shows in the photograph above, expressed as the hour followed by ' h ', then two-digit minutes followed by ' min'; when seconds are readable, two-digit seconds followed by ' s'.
11 h 39 min
